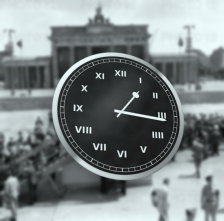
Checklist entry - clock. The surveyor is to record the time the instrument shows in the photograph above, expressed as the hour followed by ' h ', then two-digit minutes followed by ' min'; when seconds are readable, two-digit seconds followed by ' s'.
1 h 16 min
